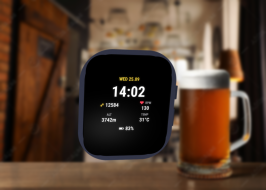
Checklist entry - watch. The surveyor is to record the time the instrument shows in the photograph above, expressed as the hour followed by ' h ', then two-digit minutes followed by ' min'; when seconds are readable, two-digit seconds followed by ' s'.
14 h 02 min
